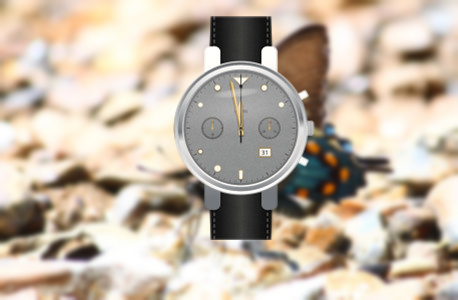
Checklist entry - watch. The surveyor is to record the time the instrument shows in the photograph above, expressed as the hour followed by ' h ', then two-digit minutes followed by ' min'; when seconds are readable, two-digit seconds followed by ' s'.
11 h 58 min
